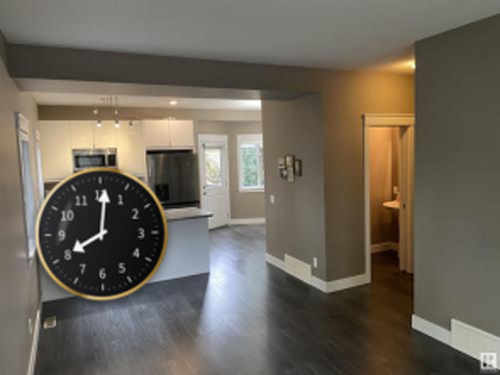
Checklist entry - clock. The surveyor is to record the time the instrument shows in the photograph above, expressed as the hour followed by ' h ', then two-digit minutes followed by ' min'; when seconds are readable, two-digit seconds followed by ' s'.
8 h 01 min
